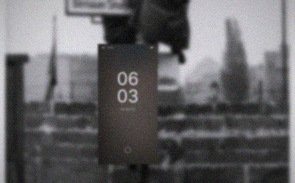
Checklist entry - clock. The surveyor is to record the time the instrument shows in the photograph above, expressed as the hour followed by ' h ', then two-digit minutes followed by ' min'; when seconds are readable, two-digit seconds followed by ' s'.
6 h 03 min
